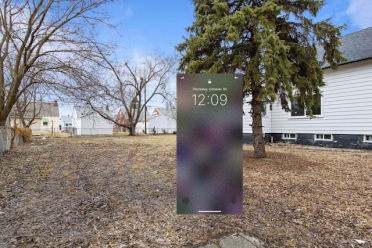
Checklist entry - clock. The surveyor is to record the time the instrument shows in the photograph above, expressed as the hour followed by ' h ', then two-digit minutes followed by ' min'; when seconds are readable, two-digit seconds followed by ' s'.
12 h 09 min
